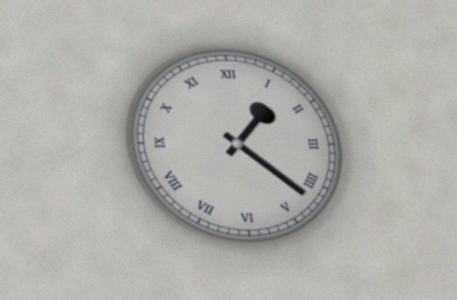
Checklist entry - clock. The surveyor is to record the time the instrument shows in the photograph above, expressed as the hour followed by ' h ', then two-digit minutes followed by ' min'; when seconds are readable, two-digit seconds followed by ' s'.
1 h 22 min
